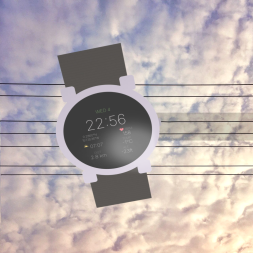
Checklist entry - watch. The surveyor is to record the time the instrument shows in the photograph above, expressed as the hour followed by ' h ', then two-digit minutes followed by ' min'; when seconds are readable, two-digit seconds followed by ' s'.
22 h 56 min
